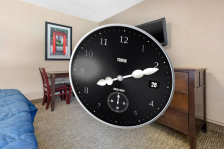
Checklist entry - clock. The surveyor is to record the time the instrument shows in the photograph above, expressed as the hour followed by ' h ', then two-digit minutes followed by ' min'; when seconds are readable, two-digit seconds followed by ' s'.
8 h 11 min
